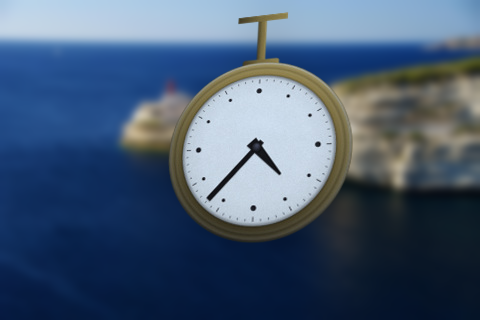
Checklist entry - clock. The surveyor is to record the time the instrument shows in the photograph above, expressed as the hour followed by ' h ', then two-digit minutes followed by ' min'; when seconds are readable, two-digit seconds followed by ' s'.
4 h 37 min
